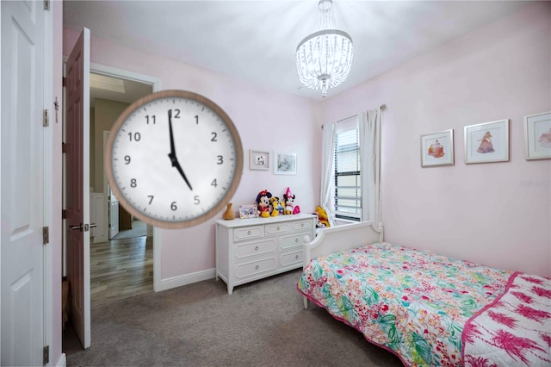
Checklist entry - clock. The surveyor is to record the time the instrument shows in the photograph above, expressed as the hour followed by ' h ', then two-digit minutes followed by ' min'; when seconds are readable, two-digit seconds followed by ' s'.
4 h 59 min
